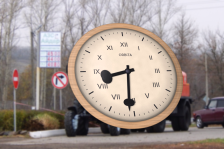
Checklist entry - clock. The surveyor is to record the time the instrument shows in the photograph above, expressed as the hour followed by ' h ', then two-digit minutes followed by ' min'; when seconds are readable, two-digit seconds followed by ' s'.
8 h 31 min
